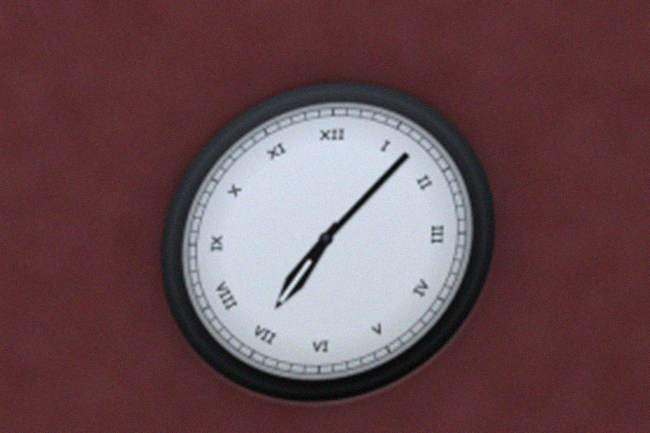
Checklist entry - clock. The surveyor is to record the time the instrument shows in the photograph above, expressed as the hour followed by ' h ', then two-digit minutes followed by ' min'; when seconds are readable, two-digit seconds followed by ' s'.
7 h 07 min
